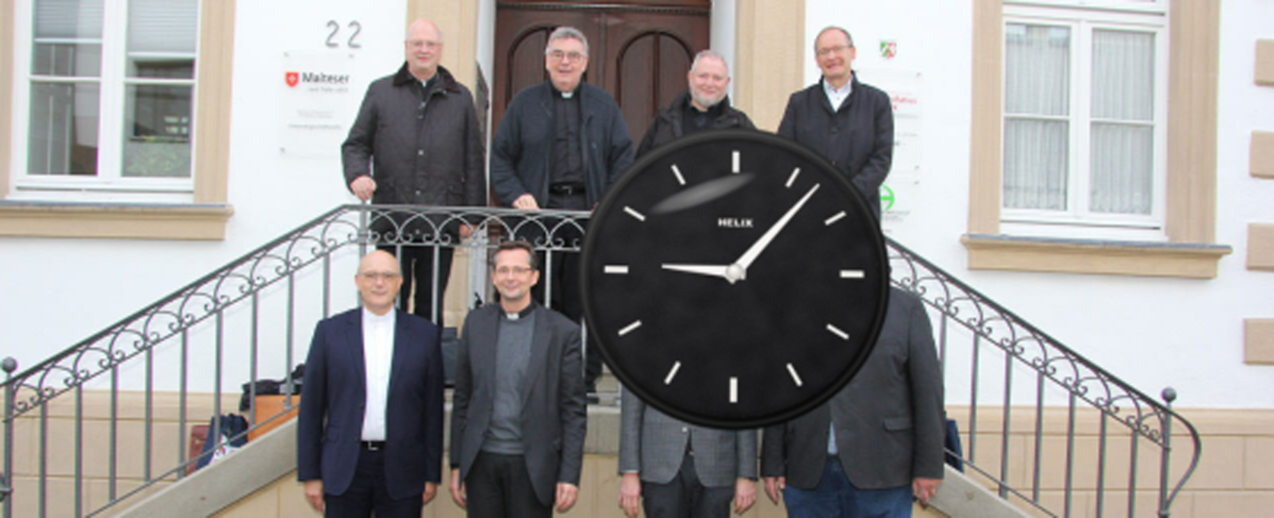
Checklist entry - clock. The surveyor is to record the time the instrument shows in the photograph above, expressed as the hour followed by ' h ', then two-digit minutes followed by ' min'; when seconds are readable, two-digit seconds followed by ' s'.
9 h 07 min
